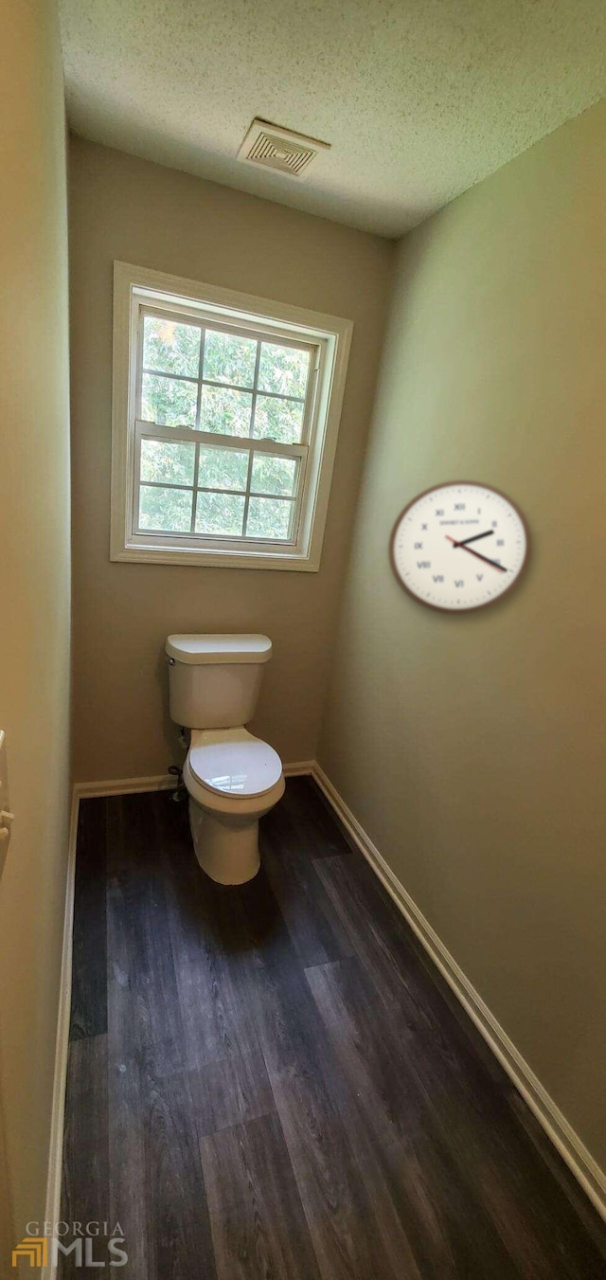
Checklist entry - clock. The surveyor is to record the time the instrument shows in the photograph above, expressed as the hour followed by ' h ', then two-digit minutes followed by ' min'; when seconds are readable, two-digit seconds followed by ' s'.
2 h 20 min 21 s
